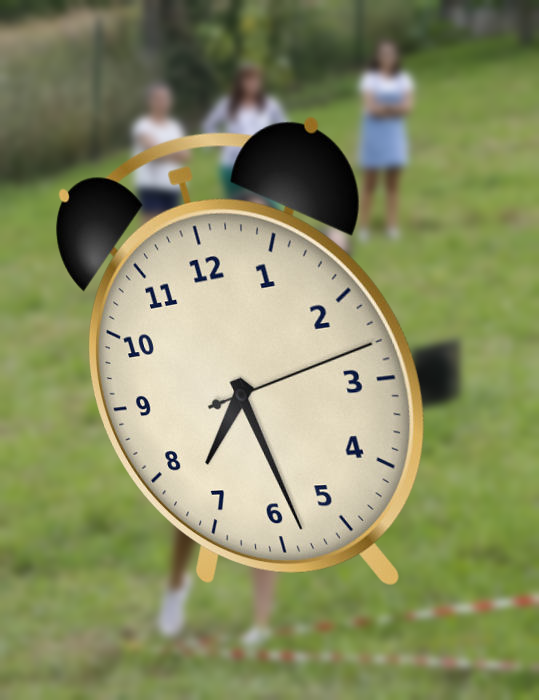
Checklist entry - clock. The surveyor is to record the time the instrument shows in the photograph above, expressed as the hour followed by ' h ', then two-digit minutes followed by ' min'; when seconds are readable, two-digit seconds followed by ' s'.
7 h 28 min 13 s
